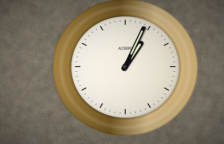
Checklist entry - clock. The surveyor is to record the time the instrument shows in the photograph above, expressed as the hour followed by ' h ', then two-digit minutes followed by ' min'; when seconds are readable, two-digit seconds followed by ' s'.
1 h 04 min
